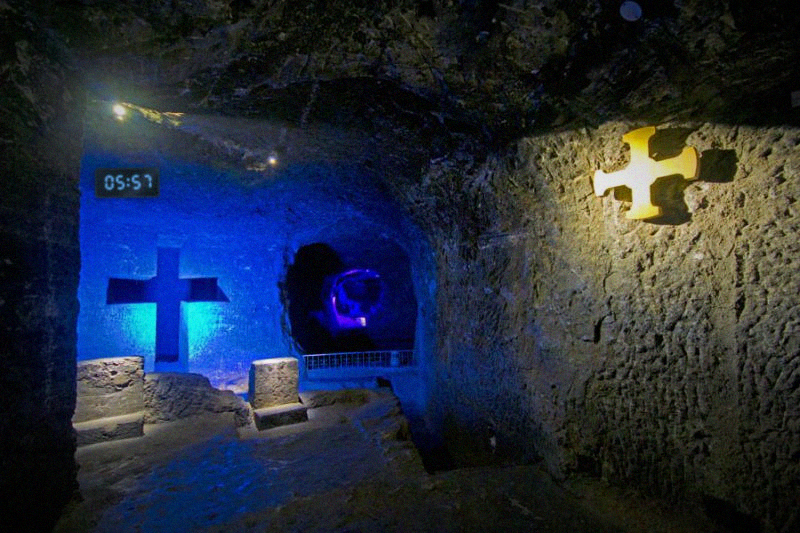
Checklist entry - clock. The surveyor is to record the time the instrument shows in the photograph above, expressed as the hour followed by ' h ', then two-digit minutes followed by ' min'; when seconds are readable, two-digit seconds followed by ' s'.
5 h 57 min
